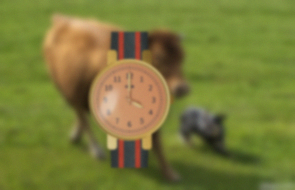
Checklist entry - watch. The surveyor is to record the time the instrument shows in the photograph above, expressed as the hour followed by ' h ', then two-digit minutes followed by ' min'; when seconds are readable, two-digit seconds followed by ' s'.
4 h 00 min
